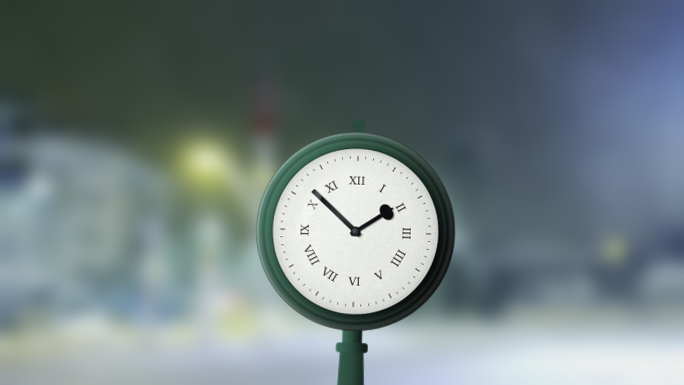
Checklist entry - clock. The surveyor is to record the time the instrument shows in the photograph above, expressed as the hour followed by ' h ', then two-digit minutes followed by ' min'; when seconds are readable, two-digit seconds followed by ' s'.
1 h 52 min
